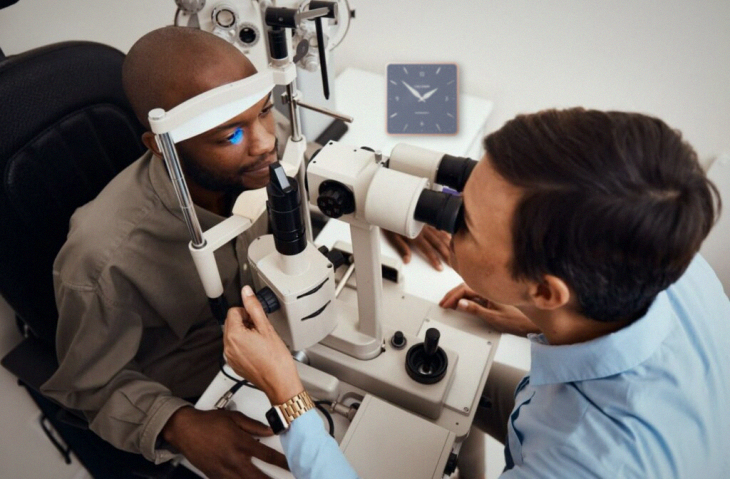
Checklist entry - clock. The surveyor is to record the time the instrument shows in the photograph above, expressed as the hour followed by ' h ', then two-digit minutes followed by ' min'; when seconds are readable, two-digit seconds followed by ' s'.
1 h 52 min
